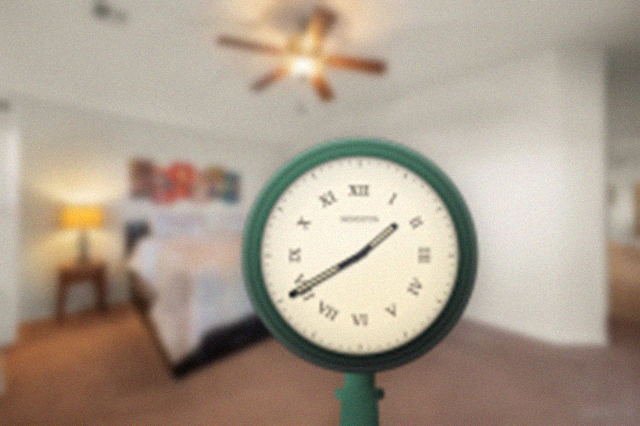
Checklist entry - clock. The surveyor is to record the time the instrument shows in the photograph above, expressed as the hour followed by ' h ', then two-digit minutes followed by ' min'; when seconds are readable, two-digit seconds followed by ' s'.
1 h 40 min
